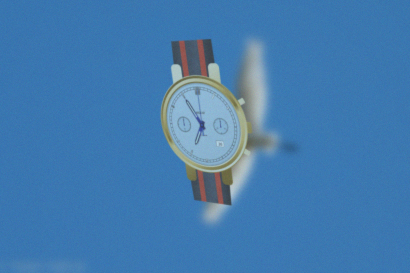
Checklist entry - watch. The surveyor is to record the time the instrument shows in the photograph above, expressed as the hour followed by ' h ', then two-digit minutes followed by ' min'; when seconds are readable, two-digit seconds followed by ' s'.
6 h 55 min
